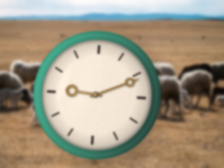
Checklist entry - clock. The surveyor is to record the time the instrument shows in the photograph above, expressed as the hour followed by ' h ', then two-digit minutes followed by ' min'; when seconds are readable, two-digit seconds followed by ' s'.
9 h 11 min
